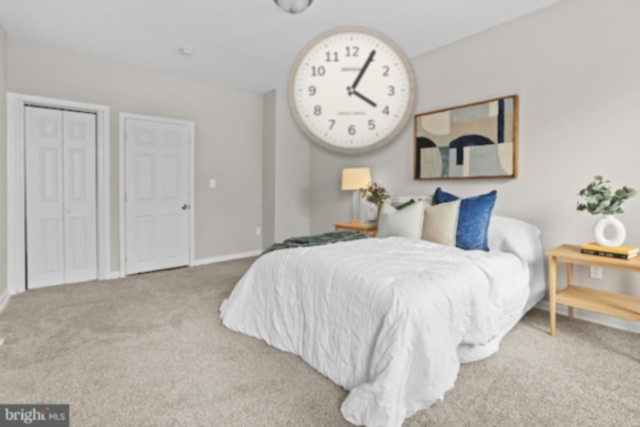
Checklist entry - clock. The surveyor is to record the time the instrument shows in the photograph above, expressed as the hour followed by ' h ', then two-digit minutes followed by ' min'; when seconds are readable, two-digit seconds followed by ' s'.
4 h 05 min
